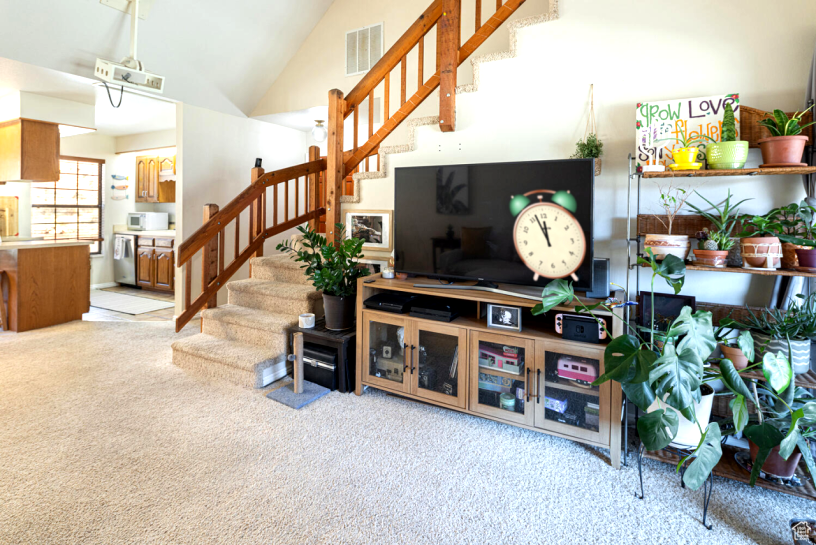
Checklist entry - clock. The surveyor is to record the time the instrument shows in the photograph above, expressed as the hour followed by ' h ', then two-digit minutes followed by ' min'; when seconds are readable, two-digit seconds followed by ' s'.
11 h 57 min
